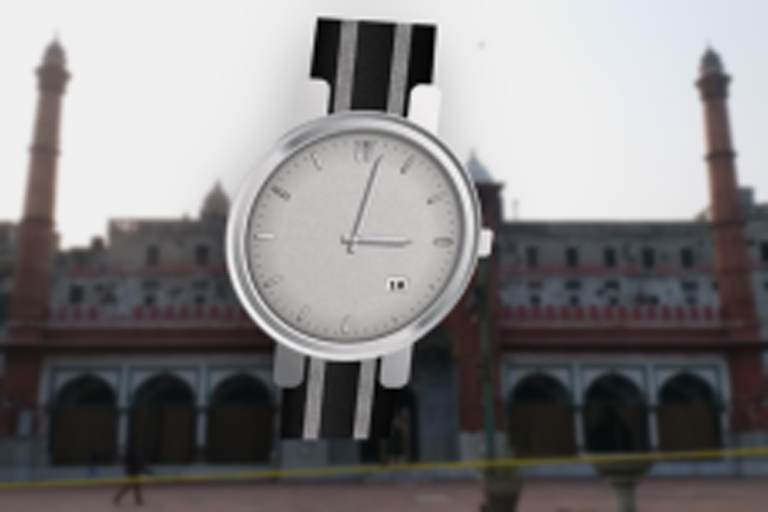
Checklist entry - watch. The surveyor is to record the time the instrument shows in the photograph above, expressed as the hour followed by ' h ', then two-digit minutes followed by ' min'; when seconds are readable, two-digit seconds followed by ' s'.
3 h 02 min
